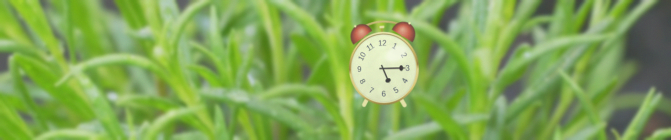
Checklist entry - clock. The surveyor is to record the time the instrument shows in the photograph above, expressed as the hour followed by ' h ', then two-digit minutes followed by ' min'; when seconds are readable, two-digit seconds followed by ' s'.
5 h 15 min
